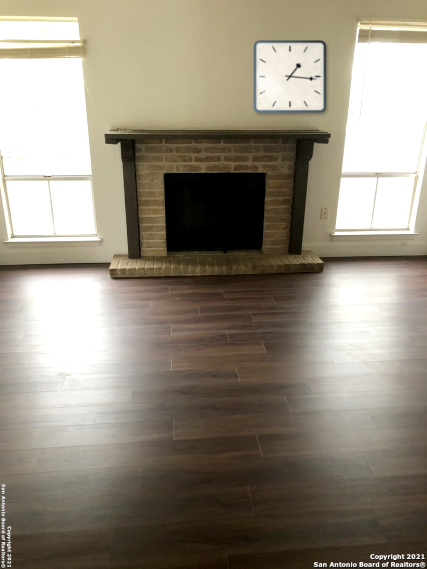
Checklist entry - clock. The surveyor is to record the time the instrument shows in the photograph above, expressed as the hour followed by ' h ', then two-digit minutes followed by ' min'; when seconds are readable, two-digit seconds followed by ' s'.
1 h 16 min
